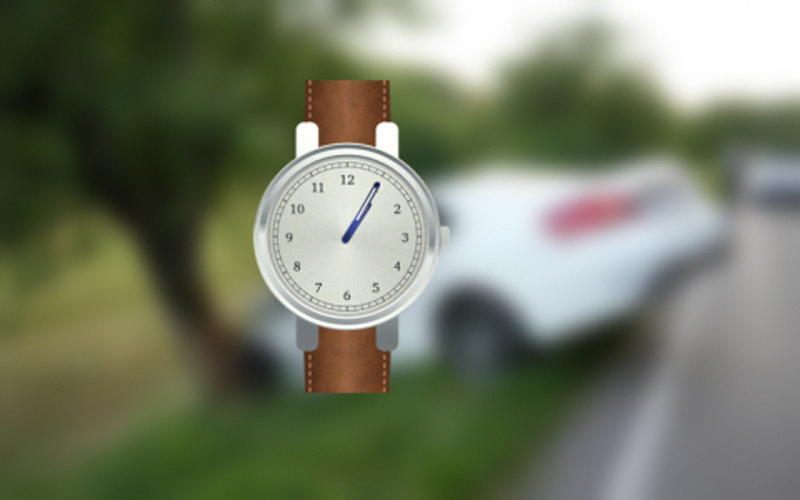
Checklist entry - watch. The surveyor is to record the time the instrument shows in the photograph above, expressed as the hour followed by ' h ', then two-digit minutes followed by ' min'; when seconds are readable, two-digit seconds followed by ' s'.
1 h 05 min
